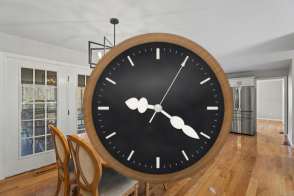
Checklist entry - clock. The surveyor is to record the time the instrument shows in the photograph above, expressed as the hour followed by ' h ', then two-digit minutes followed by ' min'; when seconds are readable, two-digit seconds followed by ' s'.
9 h 21 min 05 s
